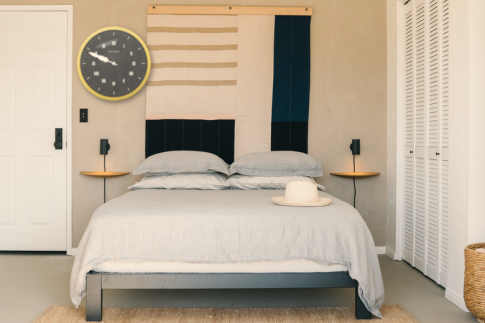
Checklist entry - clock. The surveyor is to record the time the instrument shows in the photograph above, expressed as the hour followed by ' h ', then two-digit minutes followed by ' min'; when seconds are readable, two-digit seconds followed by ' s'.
9 h 49 min
